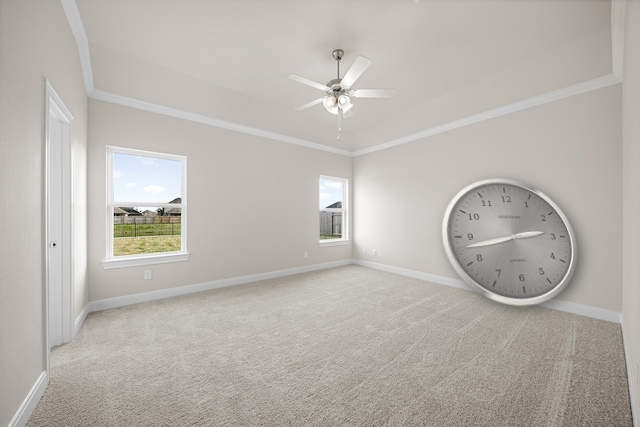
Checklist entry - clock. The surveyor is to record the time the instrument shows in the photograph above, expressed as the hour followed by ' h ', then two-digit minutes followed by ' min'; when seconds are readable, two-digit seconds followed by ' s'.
2 h 43 min
